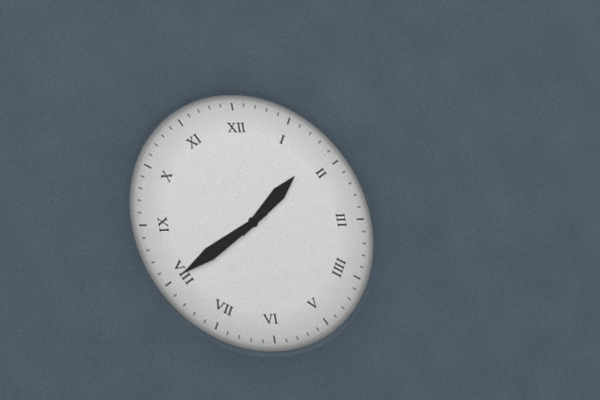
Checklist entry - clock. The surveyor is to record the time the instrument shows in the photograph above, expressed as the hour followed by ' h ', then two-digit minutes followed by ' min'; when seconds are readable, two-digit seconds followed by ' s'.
1 h 40 min
